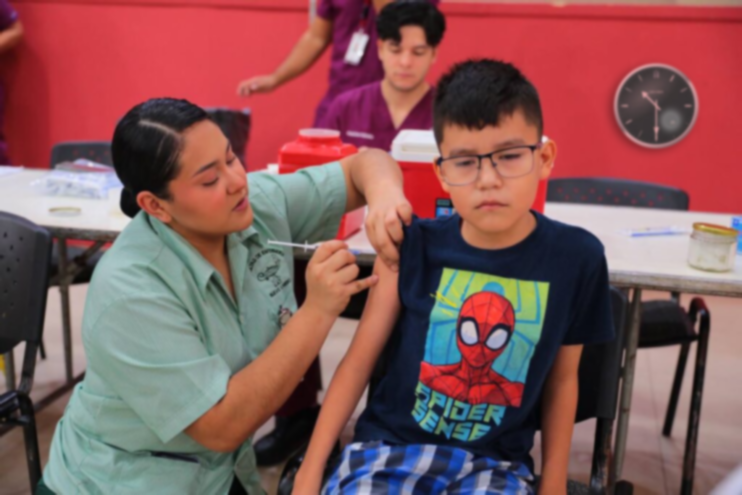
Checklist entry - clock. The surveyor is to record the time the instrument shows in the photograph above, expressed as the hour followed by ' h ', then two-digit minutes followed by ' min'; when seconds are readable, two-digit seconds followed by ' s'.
10 h 30 min
